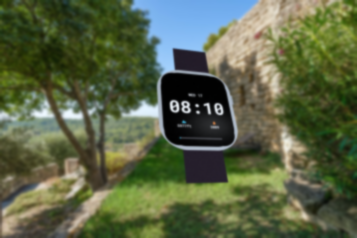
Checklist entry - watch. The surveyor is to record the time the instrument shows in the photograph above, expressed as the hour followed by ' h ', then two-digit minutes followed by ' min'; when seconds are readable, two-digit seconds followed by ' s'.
8 h 10 min
